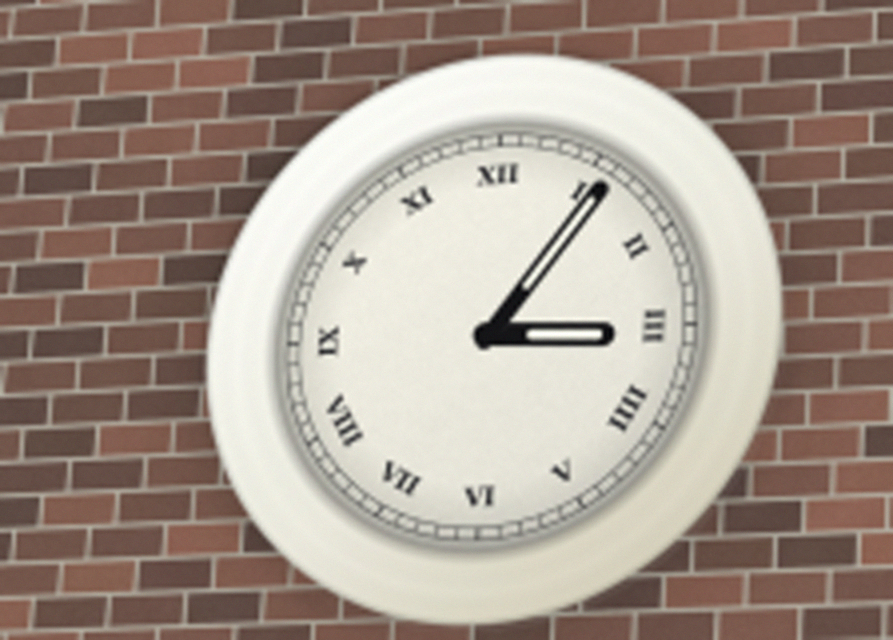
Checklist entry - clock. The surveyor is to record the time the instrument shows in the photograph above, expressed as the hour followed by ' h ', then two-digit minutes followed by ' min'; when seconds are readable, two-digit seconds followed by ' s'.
3 h 06 min
